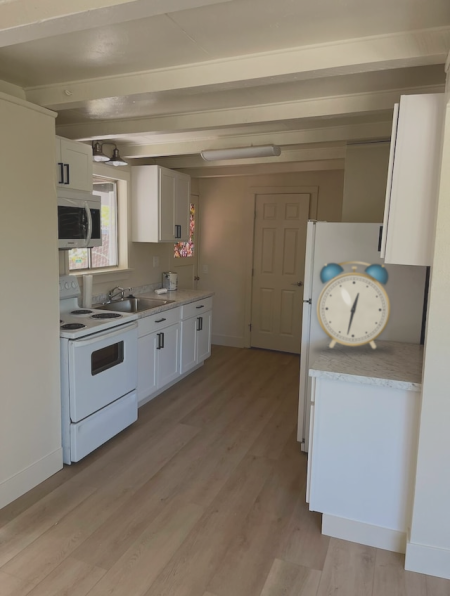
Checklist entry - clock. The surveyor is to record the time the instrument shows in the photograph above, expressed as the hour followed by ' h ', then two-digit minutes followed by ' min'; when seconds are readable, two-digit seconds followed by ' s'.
12 h 32 min
